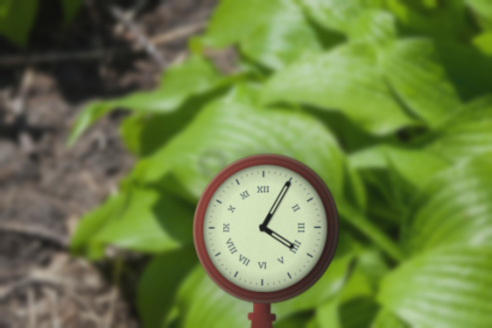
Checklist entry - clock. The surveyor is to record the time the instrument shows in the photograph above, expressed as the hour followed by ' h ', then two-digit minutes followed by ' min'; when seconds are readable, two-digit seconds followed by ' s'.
4 h 05 min
